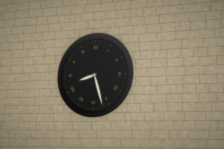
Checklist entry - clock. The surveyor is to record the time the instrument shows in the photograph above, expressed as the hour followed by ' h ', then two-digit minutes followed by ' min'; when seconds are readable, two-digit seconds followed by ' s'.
8 h 27 min
